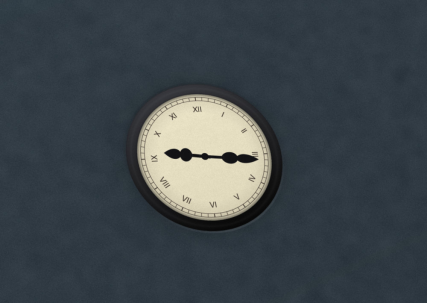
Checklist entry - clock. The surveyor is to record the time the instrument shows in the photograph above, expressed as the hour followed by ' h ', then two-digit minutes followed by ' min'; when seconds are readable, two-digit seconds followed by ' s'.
9 h 16 min
